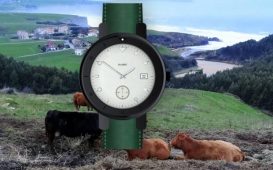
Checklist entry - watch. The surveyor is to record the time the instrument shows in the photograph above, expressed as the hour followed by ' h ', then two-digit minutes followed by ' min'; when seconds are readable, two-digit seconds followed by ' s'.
1 h 51 min
